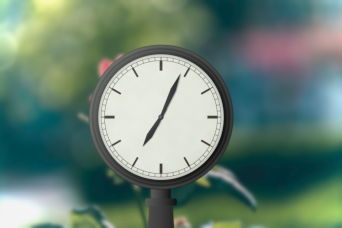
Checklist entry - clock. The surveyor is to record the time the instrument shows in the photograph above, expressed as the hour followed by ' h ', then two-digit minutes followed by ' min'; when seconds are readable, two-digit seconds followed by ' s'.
7 h 04 min
